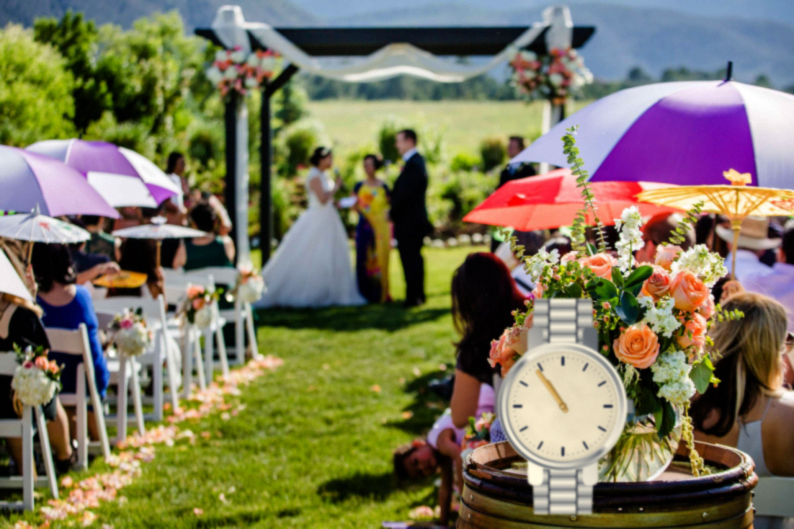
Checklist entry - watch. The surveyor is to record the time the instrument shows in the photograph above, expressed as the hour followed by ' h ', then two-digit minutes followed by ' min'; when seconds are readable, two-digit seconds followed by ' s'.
10 h 54 min
